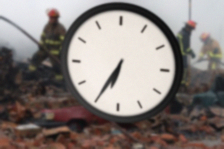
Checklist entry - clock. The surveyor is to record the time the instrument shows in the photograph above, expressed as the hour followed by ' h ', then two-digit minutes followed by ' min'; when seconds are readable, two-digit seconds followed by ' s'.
6 h 35 min
